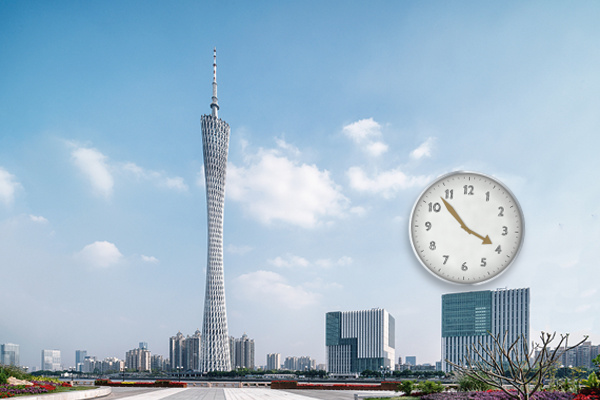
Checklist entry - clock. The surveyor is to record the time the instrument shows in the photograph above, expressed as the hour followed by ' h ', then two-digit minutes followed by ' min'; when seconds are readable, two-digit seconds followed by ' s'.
3 h 53 min
